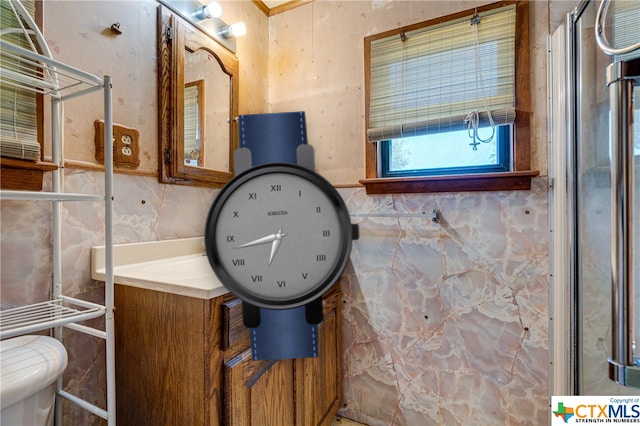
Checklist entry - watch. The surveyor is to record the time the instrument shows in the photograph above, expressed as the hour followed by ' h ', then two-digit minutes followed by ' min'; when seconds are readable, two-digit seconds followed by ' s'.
6 h 43 min
